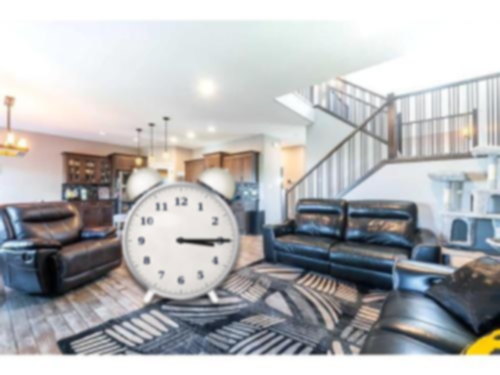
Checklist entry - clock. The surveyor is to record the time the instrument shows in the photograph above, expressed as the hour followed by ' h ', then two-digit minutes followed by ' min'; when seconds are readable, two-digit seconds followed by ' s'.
3 h 15 min
